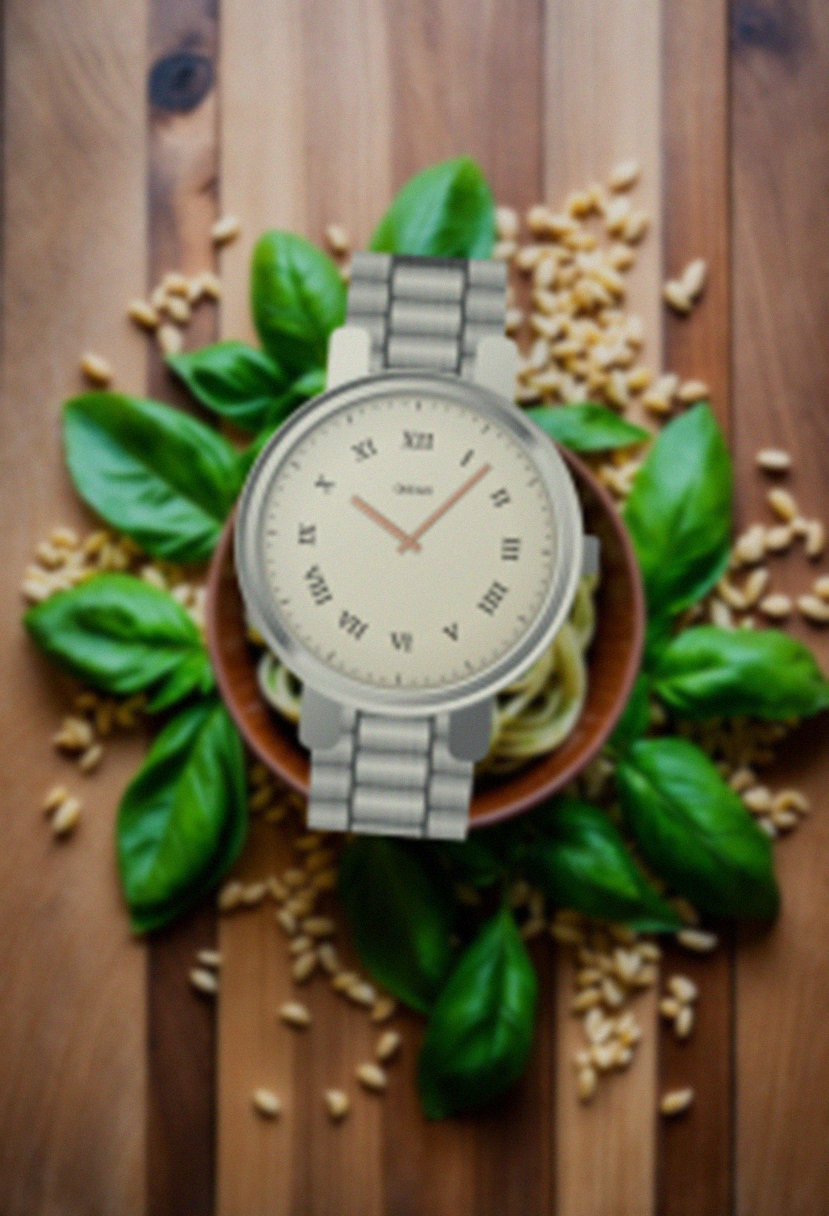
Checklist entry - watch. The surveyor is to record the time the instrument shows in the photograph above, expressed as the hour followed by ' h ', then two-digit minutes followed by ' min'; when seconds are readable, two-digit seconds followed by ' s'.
10 h 07 min
